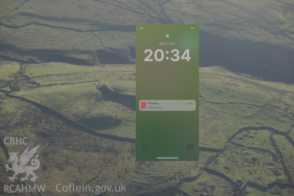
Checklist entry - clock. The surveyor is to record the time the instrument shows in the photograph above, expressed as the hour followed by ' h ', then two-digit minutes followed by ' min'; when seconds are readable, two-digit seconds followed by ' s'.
20 h 34 min
